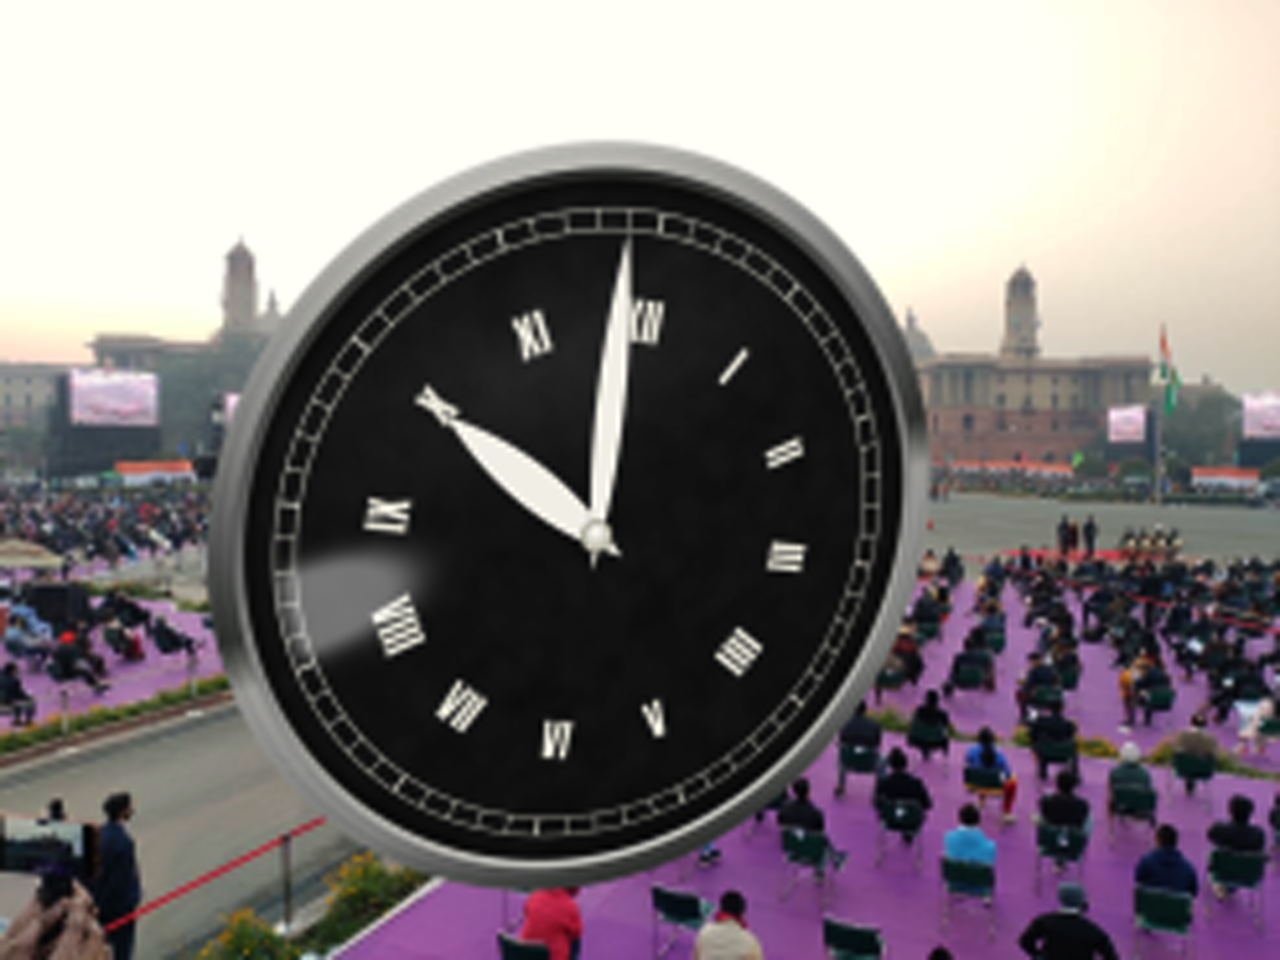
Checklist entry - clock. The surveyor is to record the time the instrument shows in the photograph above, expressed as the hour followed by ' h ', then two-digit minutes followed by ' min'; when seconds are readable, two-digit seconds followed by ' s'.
9 h 59 min
